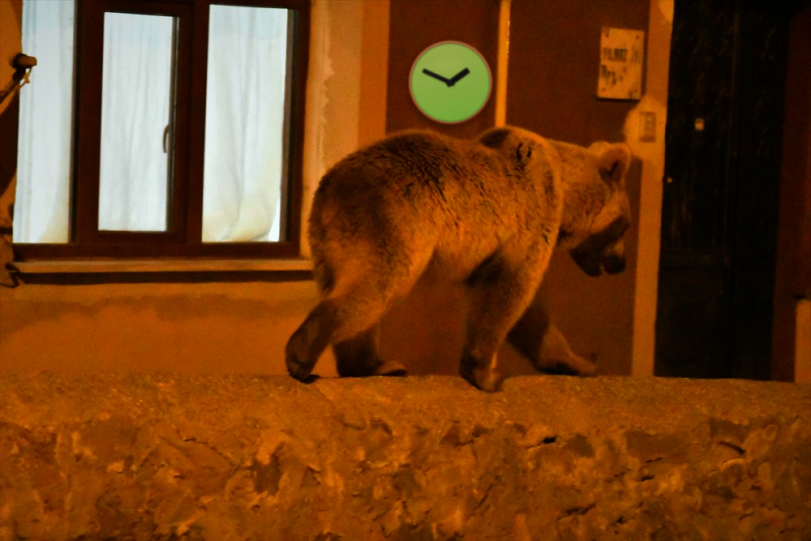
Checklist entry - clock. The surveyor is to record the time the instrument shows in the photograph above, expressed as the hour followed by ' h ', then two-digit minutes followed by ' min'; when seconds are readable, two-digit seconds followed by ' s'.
1 h 49 min
